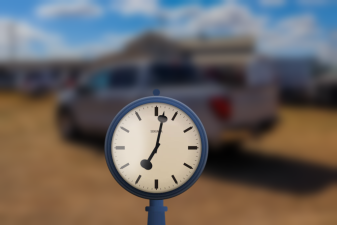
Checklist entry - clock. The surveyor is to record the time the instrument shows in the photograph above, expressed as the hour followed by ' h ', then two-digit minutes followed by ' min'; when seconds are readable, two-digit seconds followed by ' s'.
7 h 02 min
